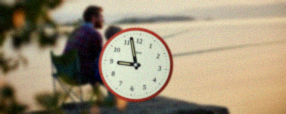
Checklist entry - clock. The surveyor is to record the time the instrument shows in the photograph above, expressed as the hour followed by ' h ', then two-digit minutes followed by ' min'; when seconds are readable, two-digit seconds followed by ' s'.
8 h 57 min
